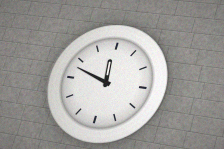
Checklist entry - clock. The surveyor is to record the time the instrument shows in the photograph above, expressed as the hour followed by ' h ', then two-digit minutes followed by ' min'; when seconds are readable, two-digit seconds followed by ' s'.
11 h 48 min
